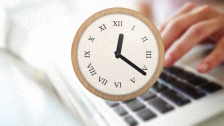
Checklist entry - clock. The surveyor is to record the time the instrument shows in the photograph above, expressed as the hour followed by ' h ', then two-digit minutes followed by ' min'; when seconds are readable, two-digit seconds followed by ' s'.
12 h 21 min
